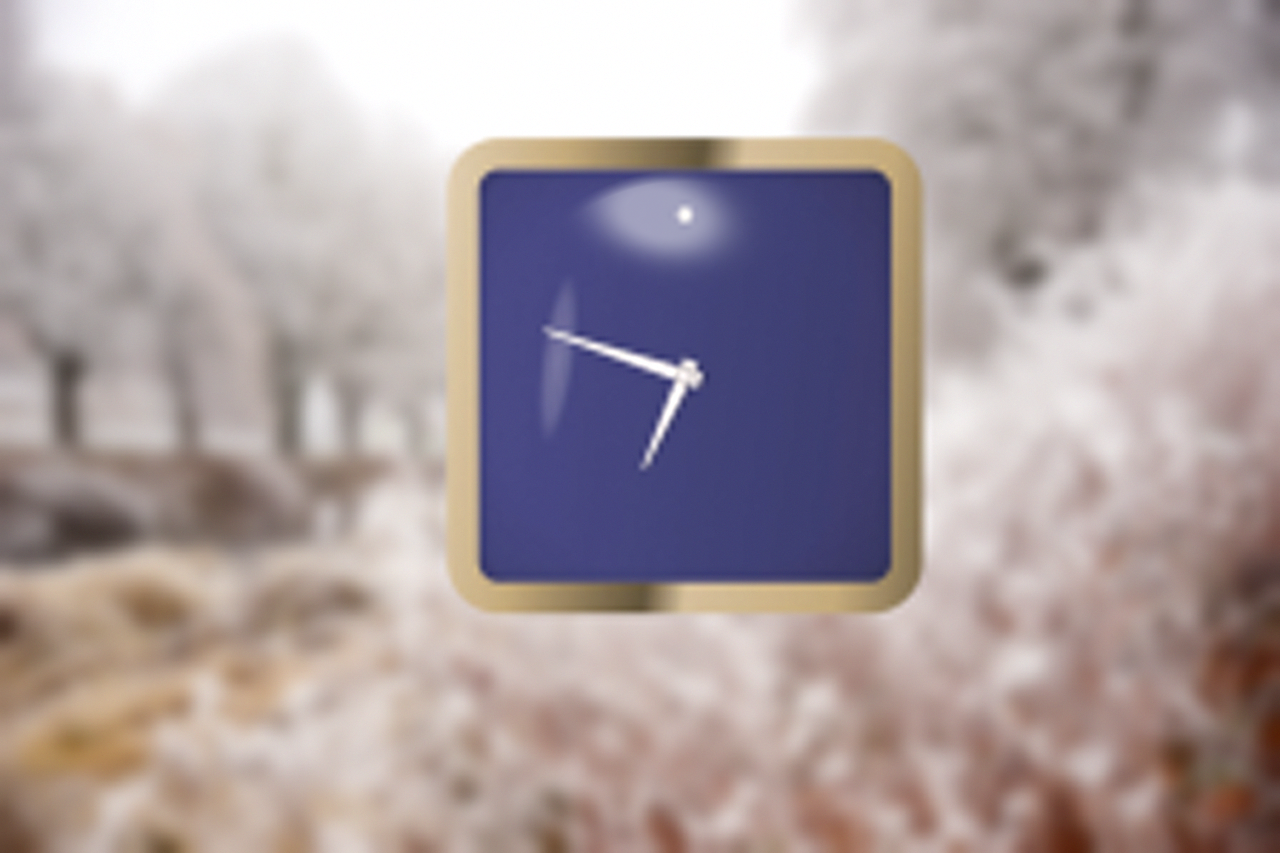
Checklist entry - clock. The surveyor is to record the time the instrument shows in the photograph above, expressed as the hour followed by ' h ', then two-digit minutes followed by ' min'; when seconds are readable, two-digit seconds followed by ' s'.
6 h 48 min
